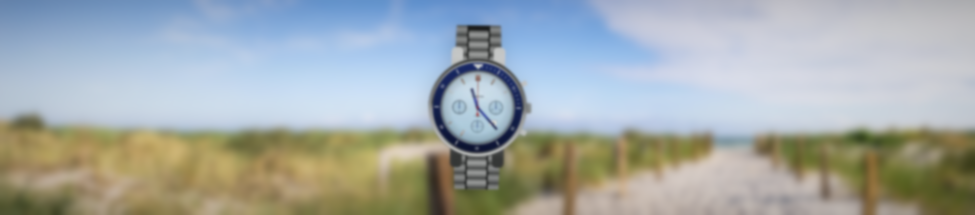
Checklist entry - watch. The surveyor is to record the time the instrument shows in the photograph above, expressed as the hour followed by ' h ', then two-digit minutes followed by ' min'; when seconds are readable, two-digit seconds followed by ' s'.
11 h 23 min
